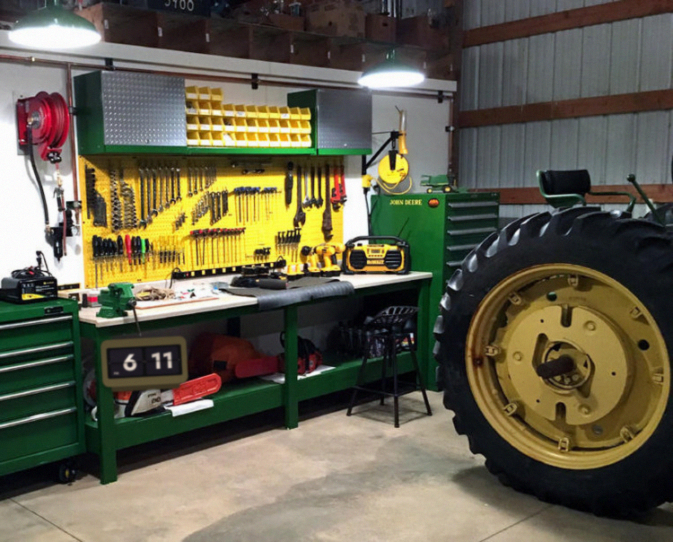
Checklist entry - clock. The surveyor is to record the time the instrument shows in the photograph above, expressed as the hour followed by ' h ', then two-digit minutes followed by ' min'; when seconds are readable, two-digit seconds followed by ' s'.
6 h 11 min
